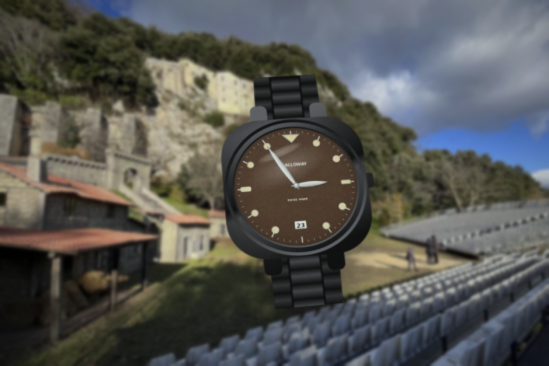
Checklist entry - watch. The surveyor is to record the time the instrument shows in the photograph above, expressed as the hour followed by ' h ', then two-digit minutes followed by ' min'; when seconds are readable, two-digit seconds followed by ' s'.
2 h 55 min
